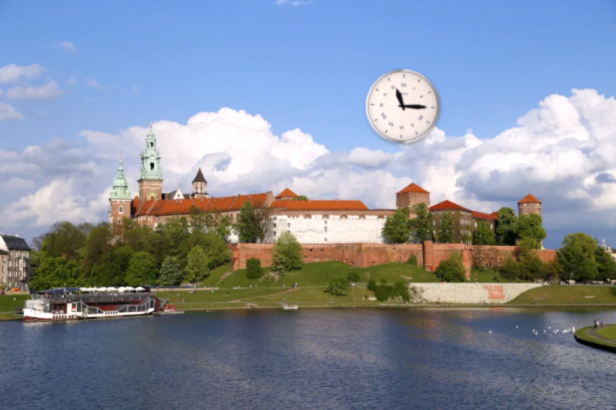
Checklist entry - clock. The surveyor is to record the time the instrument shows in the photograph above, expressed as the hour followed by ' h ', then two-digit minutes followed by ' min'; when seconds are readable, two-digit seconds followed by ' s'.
11 h 15 min
